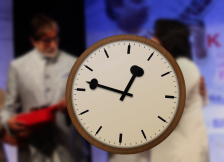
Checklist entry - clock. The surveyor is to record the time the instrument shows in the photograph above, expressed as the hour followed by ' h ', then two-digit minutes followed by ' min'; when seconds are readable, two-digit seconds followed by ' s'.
12 h 47 min
